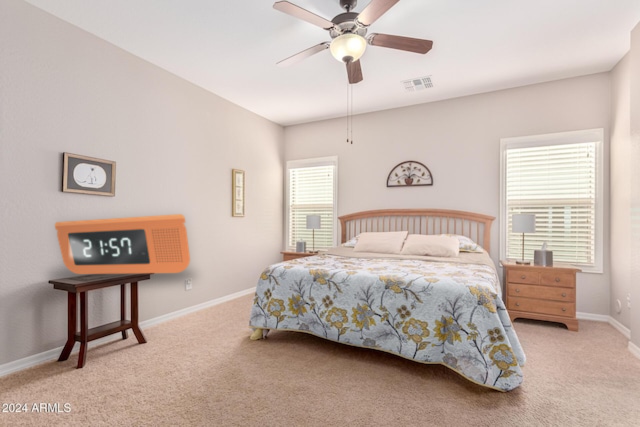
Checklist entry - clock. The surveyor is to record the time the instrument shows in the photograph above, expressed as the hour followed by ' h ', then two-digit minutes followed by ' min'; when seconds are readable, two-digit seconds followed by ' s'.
21 h 57 min
